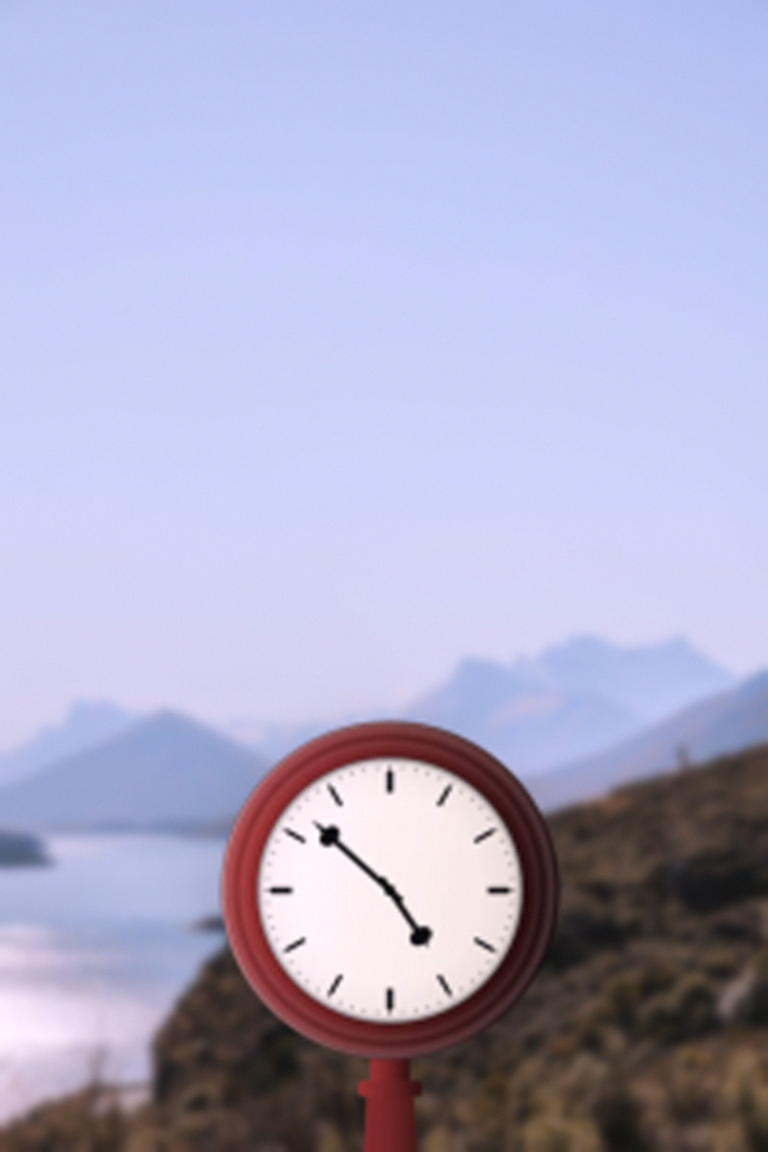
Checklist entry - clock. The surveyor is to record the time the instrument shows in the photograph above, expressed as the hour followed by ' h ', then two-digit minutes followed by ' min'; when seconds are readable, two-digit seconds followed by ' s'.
4 h 52 min
